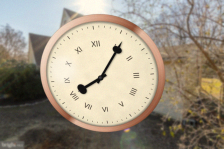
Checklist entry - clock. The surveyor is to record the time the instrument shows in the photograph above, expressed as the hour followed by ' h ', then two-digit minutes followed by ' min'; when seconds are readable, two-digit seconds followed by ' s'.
8 h 06 min
